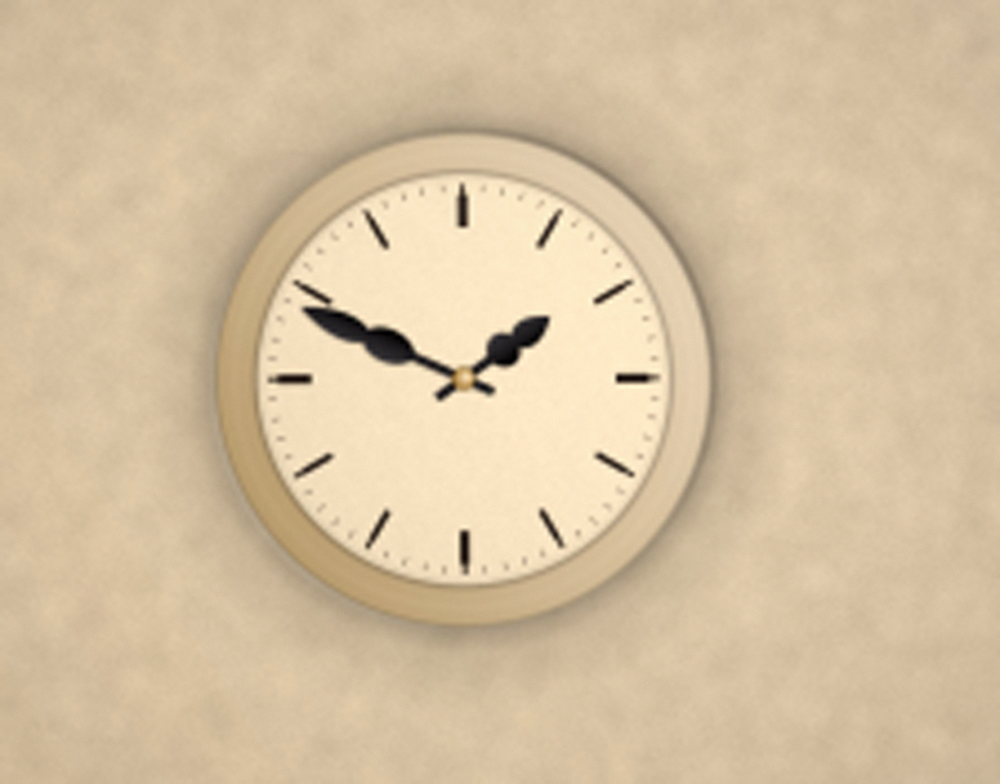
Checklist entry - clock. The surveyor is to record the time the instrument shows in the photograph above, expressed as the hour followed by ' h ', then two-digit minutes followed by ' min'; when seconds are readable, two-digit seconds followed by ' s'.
1 h 49 min
